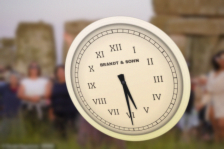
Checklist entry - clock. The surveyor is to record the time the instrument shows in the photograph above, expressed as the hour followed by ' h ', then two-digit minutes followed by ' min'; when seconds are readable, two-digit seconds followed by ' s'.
5 h 30 min
